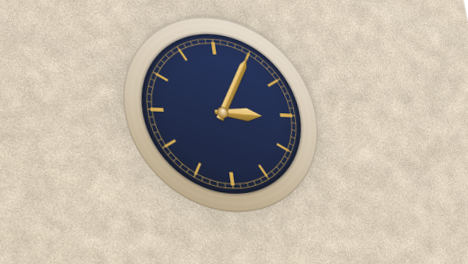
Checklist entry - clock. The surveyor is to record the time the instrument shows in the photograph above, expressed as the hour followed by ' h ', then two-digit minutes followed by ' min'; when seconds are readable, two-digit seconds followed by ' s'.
3 h 05 min
